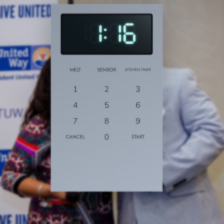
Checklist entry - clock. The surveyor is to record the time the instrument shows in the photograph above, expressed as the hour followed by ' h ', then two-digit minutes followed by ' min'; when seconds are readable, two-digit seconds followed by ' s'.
1 h 16 min
